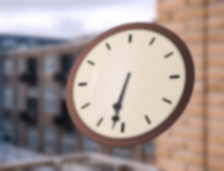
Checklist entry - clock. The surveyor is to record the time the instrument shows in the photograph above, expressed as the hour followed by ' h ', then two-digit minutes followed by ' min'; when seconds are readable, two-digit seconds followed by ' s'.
6 h 32 min
